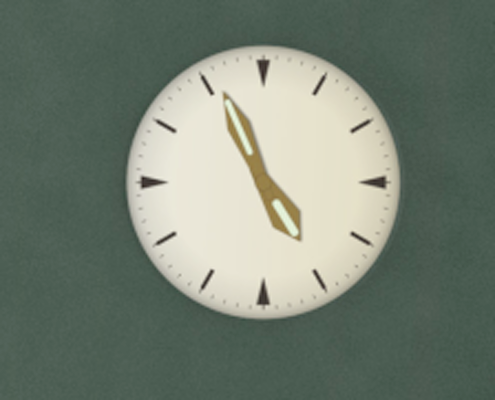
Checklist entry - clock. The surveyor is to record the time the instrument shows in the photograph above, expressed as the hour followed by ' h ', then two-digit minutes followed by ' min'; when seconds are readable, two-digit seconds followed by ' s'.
4 h 56 min
